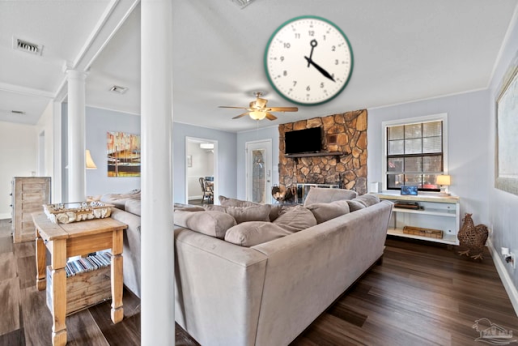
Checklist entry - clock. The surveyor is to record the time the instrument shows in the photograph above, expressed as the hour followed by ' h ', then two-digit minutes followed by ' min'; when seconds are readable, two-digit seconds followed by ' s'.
12 h 21 min
